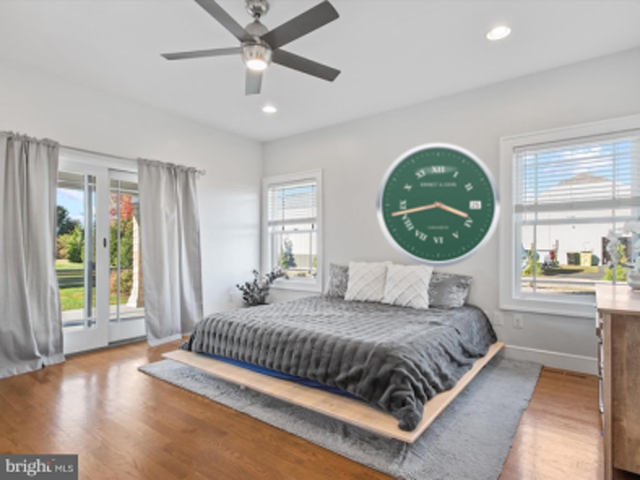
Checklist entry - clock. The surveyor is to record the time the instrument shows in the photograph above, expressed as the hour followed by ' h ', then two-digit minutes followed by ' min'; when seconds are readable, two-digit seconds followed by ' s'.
3 h 43 min
